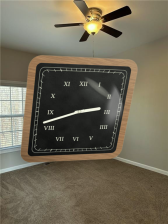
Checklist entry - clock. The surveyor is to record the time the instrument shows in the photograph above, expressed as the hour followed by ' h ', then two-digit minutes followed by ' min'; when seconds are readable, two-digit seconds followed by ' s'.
2 h 42 min
